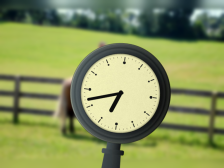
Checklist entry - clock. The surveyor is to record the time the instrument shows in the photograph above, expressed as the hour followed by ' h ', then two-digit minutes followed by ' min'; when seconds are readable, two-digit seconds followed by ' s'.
6 h 42 min
